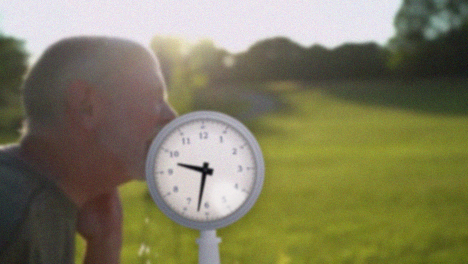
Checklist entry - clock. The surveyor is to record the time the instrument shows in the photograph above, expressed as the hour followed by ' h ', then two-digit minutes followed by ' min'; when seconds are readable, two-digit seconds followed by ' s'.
9 h 32 min
